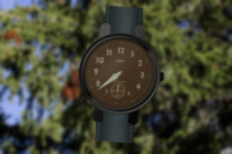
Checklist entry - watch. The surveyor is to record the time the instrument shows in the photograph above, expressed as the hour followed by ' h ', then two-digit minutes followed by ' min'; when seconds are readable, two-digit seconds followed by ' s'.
7 h 38 min
